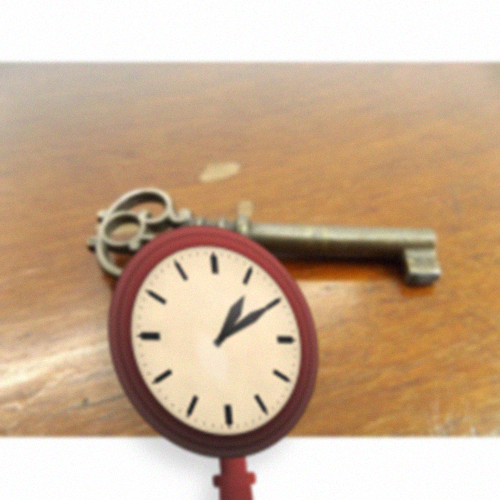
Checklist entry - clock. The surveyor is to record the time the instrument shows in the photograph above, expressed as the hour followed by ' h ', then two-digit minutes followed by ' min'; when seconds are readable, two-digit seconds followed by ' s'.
1 h 10 min
